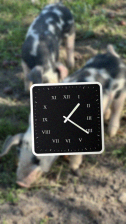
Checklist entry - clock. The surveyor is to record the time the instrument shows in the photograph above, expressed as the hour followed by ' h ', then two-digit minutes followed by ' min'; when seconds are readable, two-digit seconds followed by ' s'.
1 h 21 min
